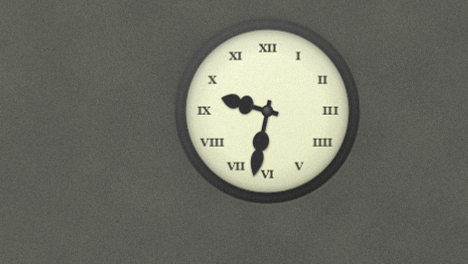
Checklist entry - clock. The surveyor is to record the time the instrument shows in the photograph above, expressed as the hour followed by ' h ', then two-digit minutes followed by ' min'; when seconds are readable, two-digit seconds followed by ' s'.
9 h 32 min
